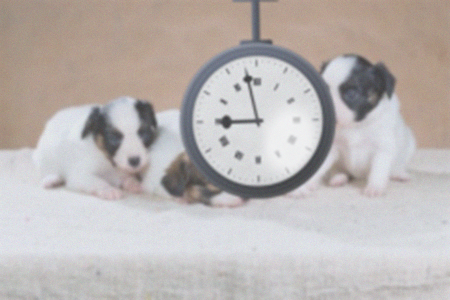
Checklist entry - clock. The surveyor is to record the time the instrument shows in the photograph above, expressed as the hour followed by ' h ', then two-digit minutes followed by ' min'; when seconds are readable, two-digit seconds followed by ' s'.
8 h 58 min
